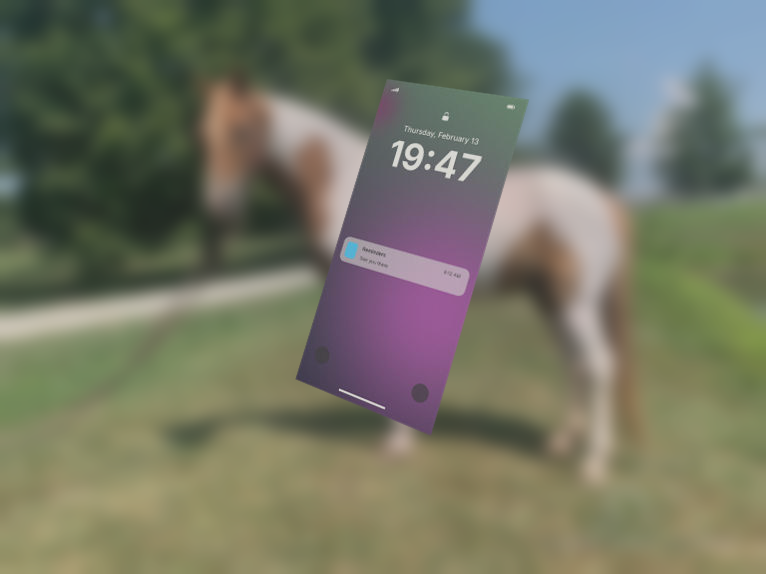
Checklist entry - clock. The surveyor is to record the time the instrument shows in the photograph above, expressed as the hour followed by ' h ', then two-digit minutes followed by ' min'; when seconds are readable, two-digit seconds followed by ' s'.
19 h 47 min
